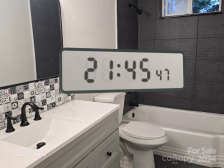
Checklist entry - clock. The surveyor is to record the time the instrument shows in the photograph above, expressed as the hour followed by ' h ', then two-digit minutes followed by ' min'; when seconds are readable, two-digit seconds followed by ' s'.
21 h 45 min 47 s
